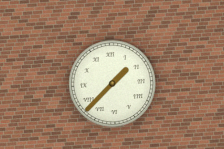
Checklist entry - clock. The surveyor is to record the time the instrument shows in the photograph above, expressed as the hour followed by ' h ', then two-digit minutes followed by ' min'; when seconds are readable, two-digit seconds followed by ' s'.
1 h 38 min
